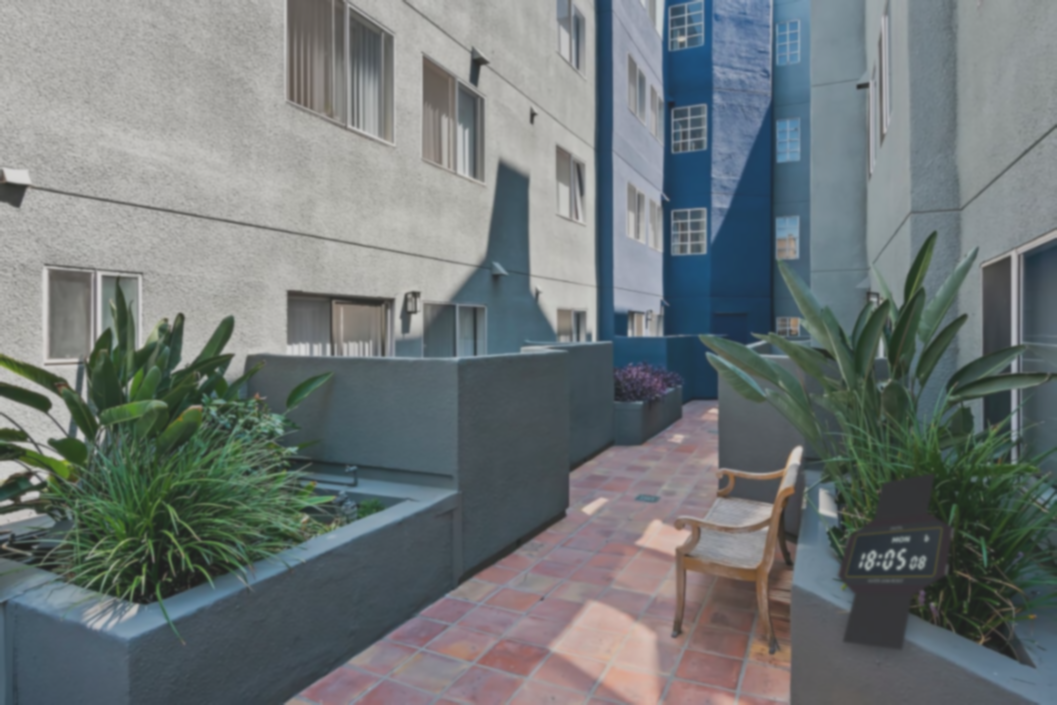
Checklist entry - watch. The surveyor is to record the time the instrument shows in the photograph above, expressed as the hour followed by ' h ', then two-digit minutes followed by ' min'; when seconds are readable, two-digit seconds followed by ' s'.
18 h 05 min
